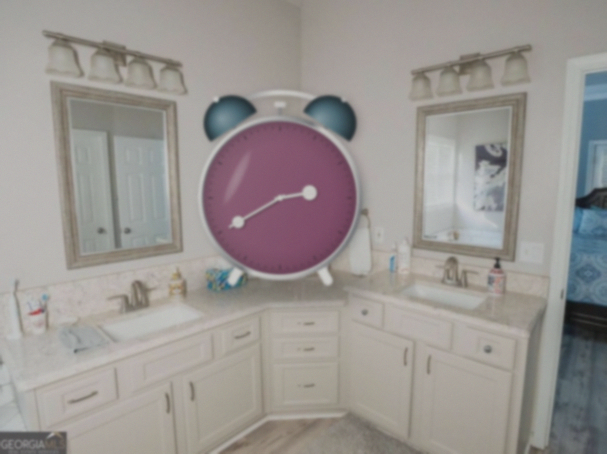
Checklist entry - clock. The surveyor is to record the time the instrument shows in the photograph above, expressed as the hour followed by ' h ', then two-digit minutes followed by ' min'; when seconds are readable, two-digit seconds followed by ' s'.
2 h 40 min
